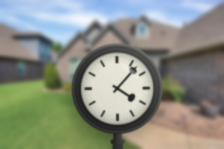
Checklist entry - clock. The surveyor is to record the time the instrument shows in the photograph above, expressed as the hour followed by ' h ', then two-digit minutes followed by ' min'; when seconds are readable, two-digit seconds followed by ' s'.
4 h 07 min
